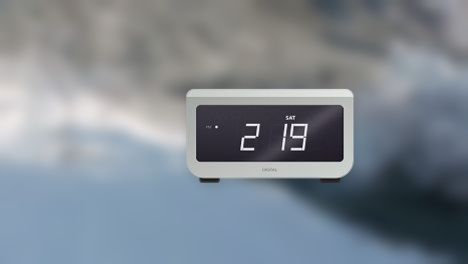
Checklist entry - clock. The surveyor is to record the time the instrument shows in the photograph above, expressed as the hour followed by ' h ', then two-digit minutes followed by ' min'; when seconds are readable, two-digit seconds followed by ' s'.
2 h 19 min
